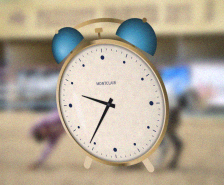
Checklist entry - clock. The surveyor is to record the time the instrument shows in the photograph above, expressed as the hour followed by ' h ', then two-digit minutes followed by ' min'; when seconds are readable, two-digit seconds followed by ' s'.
9 h 36 min
